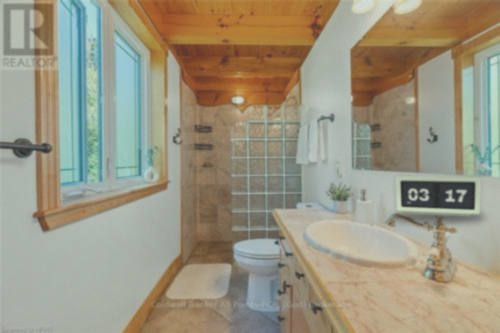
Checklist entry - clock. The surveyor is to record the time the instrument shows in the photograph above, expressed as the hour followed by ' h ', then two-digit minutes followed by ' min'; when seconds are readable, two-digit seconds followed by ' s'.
3 h 17 min
